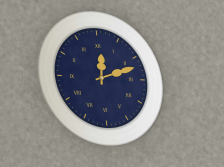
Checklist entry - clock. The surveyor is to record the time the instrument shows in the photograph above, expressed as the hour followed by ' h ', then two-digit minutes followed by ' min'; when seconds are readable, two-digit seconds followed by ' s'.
12 h 12 min
